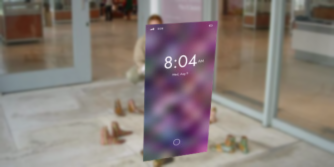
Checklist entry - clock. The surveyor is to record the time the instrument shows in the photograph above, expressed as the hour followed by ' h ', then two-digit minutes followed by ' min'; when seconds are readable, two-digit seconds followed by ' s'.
8 h 04 min
